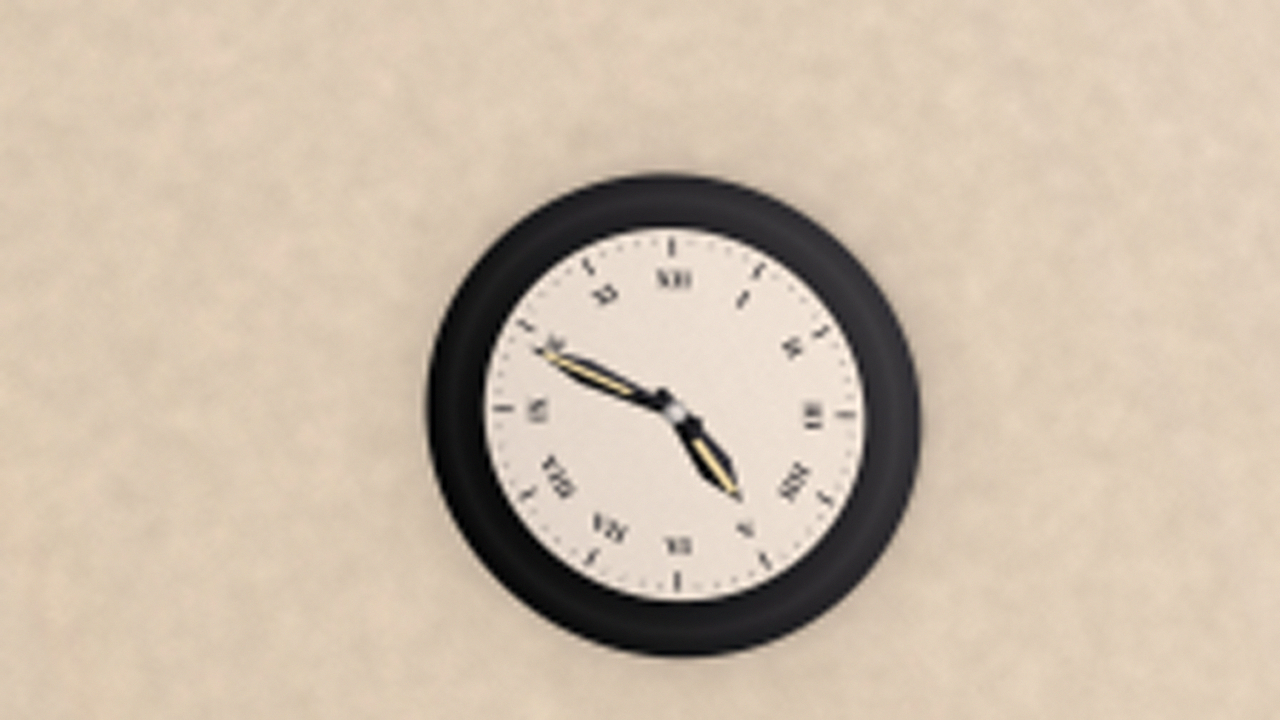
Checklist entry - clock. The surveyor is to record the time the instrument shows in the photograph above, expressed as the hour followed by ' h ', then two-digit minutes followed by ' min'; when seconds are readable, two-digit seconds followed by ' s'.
4 h 49 min
